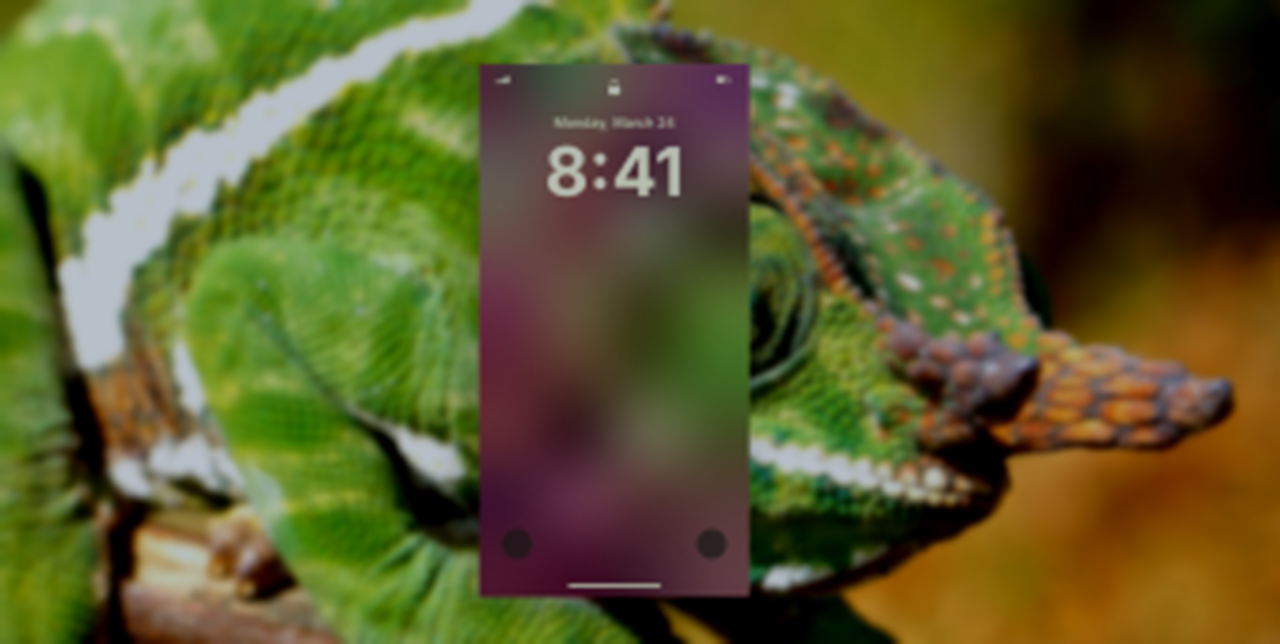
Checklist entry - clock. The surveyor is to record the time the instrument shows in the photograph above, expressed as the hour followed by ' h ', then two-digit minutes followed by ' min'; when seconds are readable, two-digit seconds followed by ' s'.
8 h 41 min
